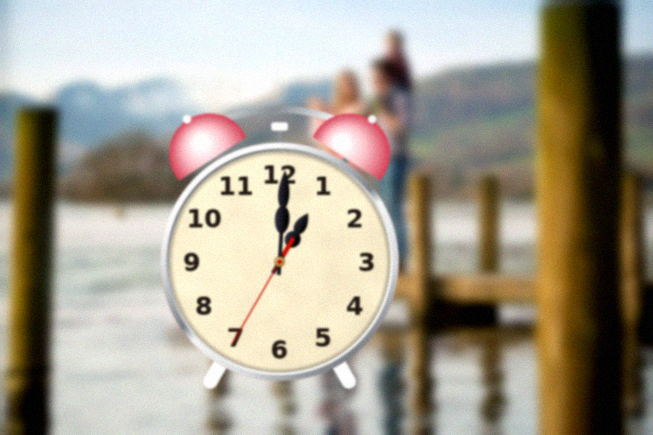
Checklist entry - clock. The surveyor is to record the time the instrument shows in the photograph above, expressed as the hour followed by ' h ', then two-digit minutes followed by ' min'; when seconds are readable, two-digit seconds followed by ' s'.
1 h 00 min 35 s
